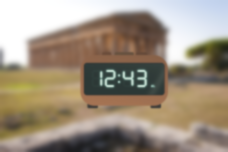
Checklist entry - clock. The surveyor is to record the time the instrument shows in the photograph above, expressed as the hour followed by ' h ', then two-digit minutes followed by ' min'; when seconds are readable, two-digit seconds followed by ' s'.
12 h 43 min
